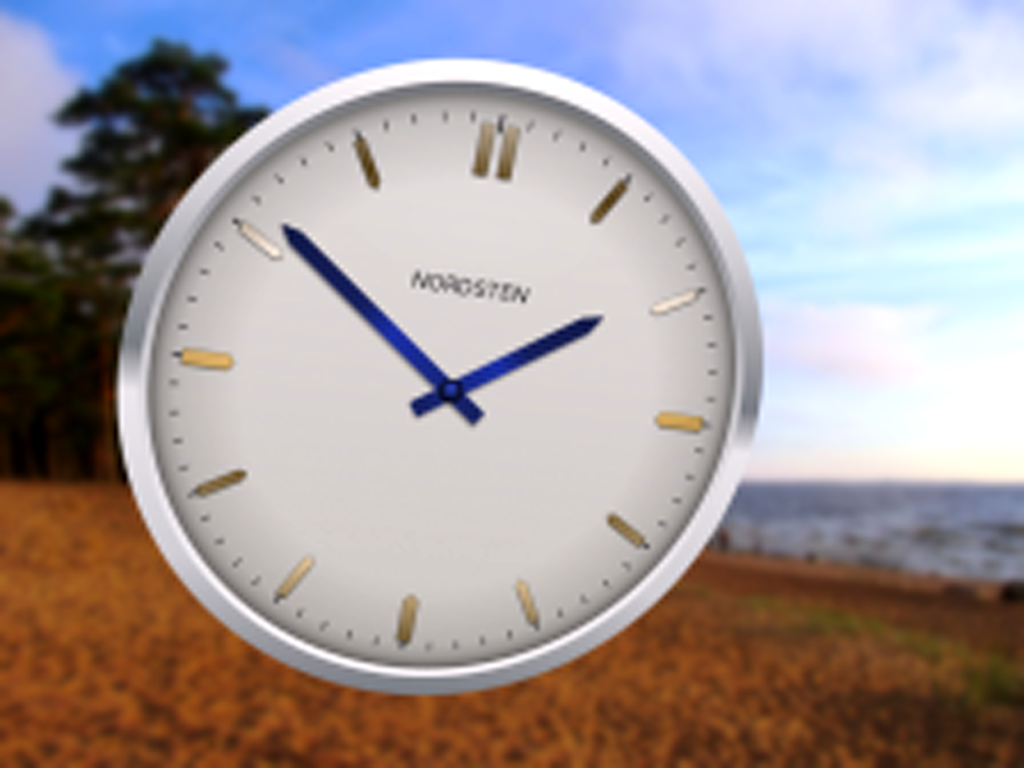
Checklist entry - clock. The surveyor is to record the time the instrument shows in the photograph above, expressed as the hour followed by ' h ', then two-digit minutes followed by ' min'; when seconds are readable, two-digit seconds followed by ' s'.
1 h 51 min
